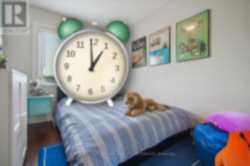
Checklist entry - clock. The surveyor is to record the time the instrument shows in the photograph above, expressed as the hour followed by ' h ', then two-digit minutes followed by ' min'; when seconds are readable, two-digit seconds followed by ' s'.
12 h 59 min
